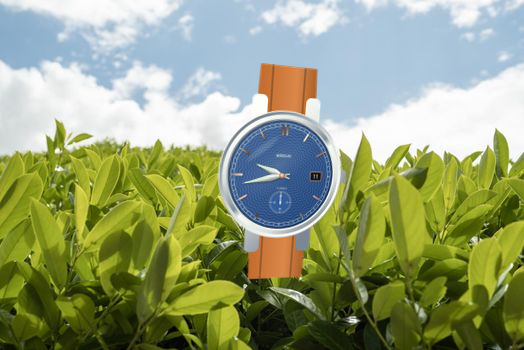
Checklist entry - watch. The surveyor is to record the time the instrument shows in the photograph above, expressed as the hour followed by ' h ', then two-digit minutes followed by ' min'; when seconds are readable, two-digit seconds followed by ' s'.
9 h 43 min
